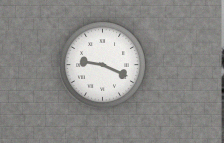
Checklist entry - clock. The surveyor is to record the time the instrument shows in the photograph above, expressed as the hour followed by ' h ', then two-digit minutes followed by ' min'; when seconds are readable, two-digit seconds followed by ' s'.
9 h 19 min
